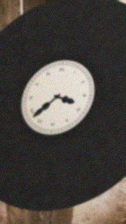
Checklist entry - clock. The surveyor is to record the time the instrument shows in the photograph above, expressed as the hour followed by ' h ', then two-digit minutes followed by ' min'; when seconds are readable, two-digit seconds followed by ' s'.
3 h 38 min
